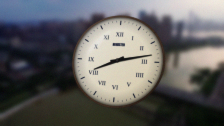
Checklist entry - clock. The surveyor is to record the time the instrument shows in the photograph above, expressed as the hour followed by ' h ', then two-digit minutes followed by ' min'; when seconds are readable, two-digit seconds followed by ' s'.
8 h 13 min
